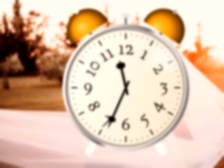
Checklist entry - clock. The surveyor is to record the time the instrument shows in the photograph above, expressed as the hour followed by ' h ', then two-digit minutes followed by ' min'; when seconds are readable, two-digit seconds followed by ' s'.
11 h 34 min
